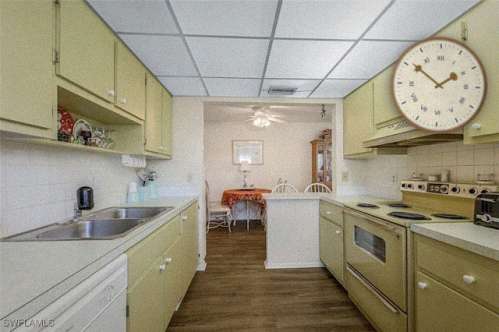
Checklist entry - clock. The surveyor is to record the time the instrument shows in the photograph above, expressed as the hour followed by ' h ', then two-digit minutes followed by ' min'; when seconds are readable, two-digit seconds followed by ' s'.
1 h 51 min
